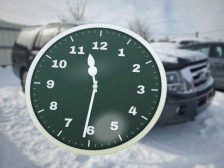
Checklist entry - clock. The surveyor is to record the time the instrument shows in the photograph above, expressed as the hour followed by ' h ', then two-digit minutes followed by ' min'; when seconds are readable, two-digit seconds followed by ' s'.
11 h 31 min
